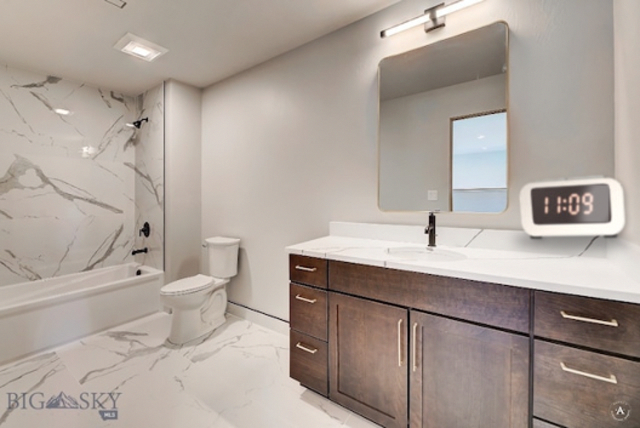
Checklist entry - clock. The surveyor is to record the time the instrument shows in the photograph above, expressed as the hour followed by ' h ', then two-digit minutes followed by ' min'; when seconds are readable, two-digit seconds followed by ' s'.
11 h 09 min
